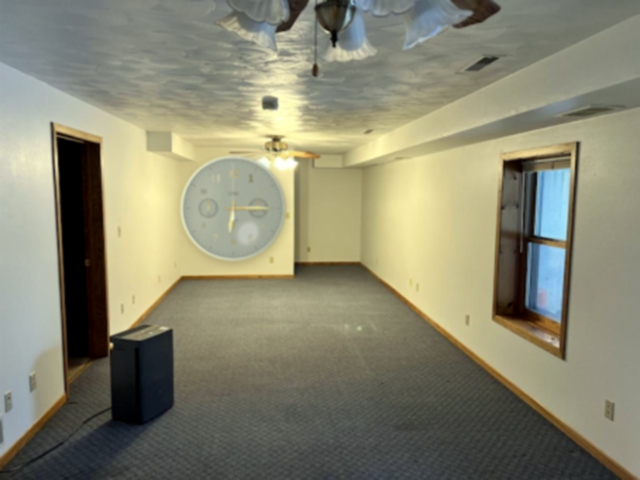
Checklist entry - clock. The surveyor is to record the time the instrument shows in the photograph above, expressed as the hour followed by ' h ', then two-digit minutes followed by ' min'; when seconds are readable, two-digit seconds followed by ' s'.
6 h 15 min
